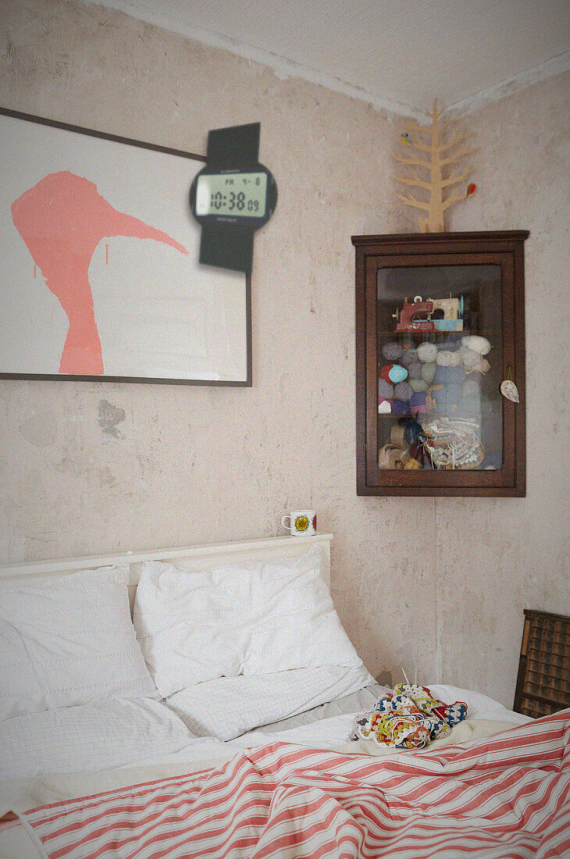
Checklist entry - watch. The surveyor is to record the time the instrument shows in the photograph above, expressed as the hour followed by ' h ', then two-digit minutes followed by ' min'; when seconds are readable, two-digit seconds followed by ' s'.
10 h 38 min 09 s
